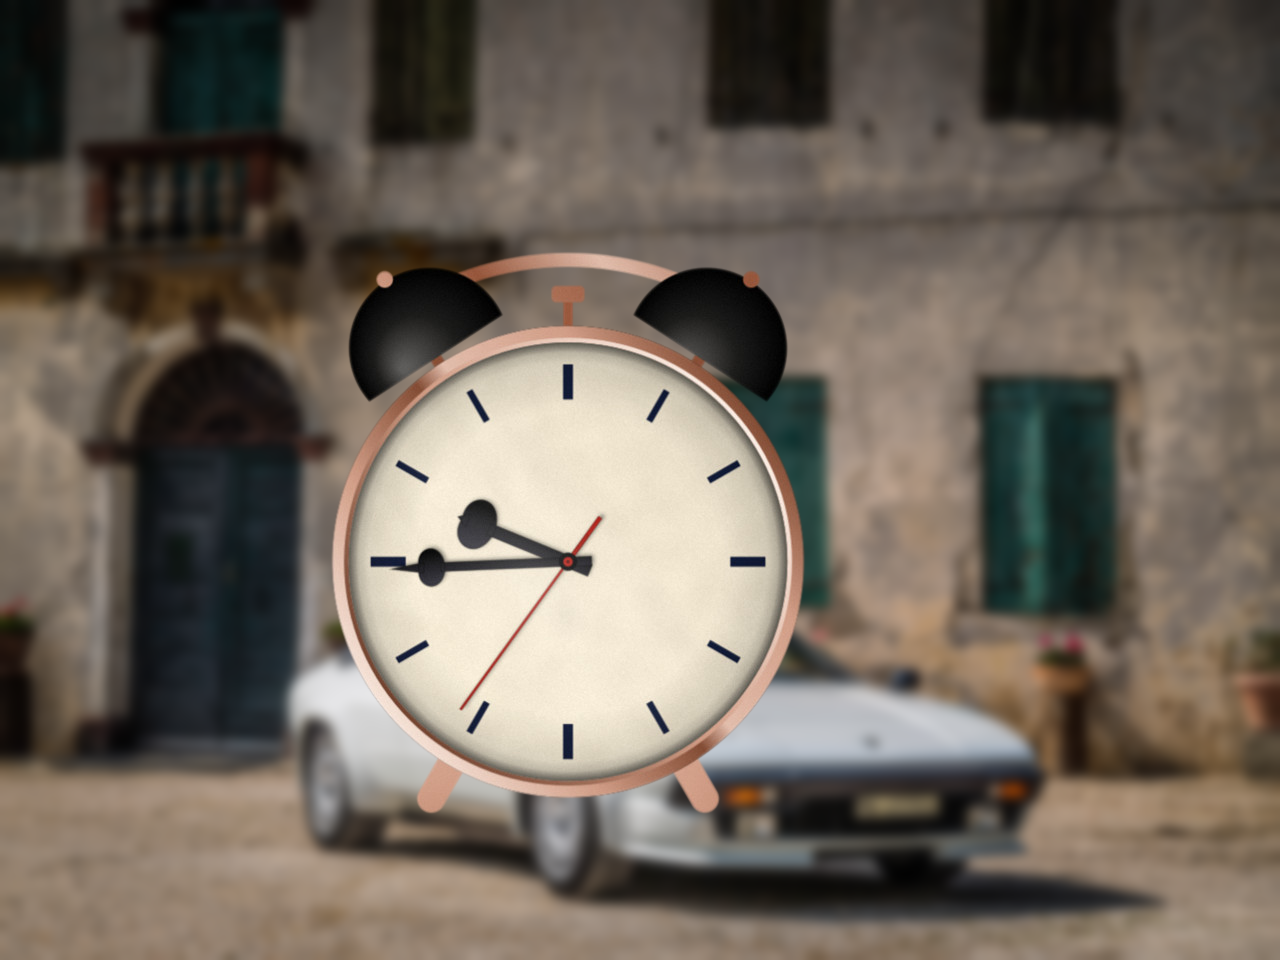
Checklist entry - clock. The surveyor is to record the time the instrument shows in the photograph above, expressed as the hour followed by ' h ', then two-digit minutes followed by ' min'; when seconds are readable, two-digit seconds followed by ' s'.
9 h 44 min 36 s
